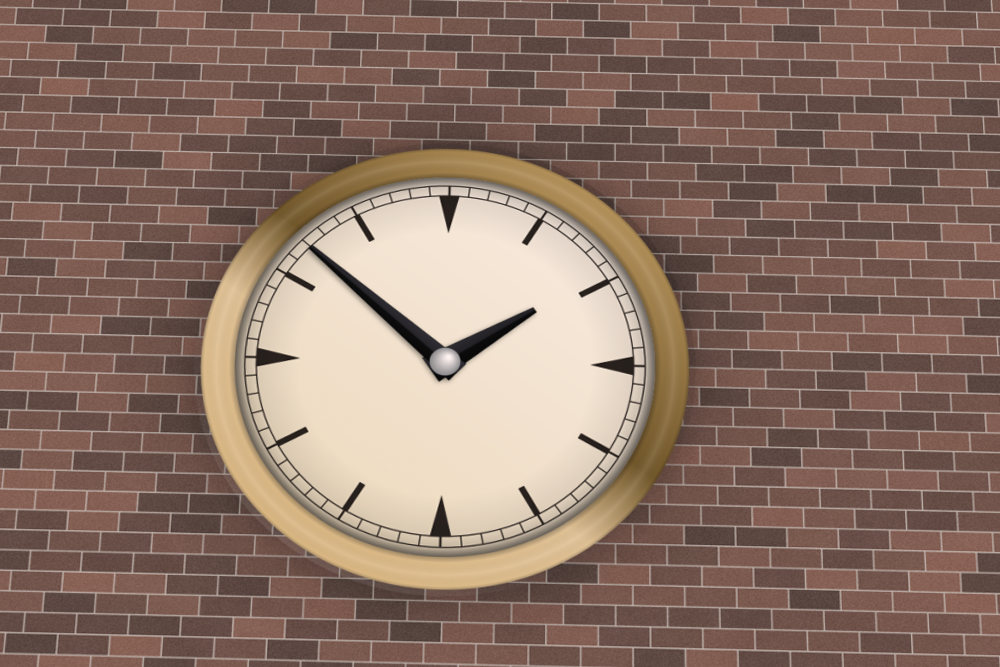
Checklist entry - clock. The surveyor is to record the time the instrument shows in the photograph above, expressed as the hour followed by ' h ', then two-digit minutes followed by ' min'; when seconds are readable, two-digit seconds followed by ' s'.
1 h 52 min
